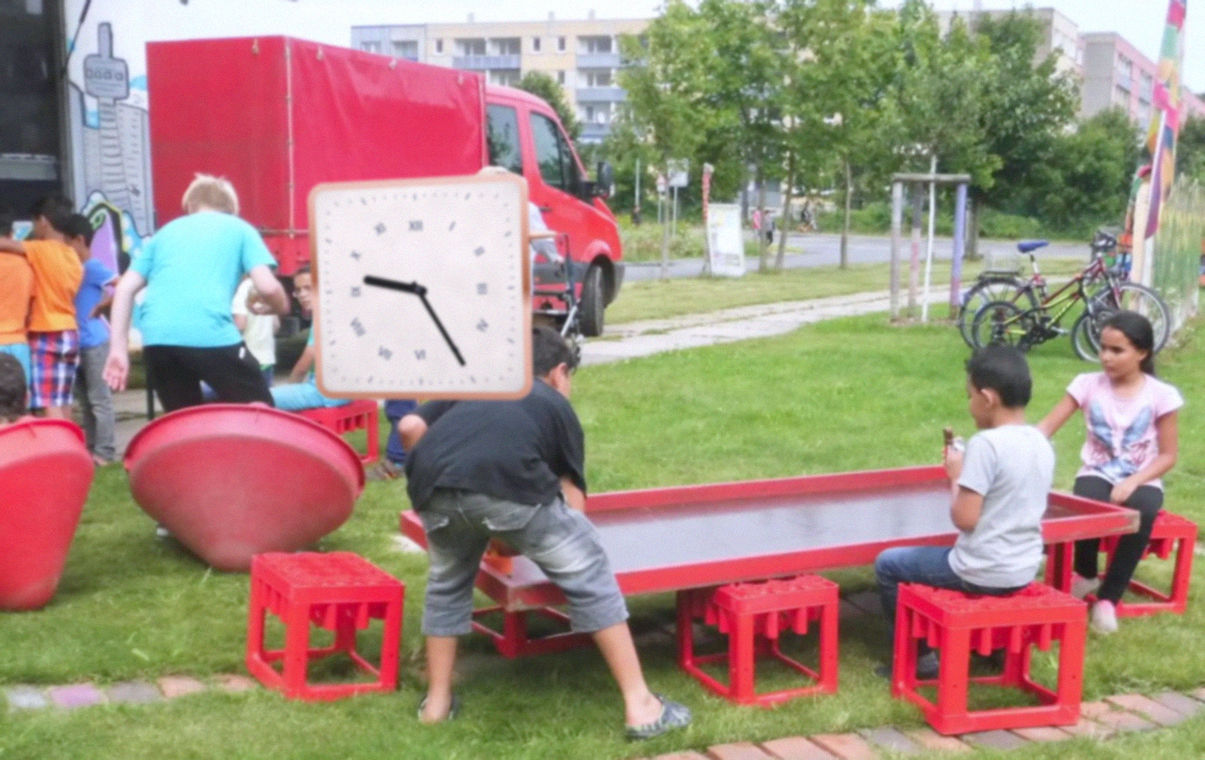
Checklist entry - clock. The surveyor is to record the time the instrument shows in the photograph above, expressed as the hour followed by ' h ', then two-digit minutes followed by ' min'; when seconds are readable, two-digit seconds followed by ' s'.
9 h 25 min
